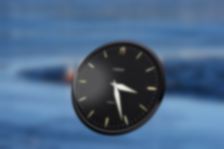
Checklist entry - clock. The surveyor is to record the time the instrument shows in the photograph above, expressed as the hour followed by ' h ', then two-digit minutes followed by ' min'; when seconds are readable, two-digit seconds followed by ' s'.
3 h 26 min
